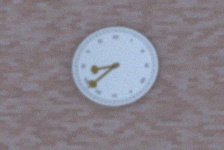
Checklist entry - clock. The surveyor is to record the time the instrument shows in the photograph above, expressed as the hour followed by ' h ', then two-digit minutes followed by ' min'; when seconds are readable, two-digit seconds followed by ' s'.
8 h 38 min
